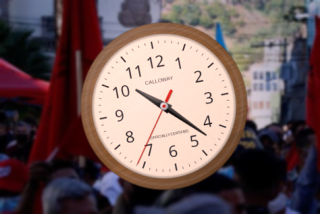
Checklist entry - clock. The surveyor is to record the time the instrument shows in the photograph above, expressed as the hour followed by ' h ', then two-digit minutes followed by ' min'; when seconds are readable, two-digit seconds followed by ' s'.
10 h 22 min 36 s
